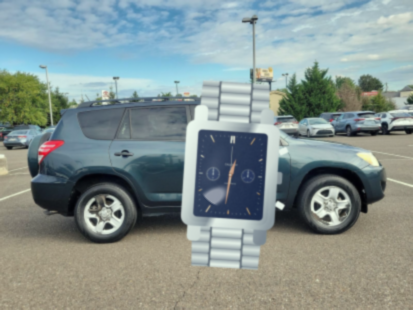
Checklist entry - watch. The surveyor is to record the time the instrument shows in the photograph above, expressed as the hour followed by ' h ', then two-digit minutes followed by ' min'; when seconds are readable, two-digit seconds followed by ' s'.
12 h 31 min
